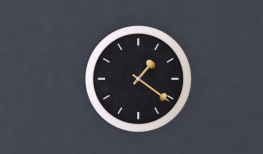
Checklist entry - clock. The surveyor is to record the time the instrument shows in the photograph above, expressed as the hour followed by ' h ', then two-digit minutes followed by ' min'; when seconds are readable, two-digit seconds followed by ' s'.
1 h 21 min
